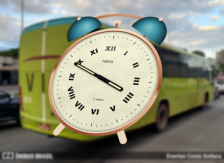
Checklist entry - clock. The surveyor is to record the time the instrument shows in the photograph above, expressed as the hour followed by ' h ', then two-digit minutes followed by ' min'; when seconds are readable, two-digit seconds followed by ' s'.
3 h 49 min
